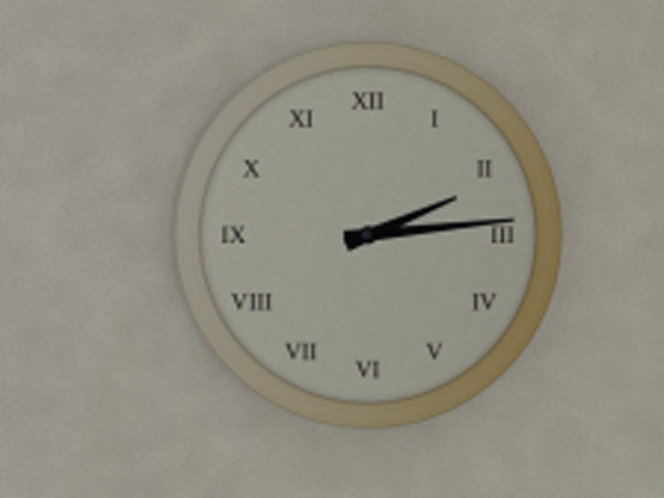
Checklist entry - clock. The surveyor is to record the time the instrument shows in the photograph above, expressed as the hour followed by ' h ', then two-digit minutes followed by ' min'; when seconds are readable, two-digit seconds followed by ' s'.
2 h 14 min
